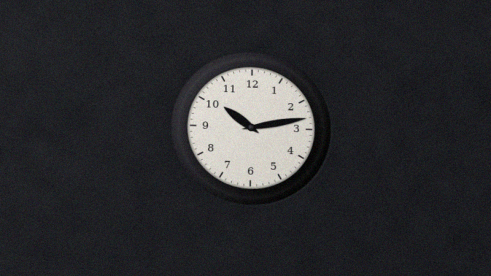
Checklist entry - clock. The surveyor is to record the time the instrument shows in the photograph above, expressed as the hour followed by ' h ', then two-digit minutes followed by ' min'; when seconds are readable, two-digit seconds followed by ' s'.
10 h 13 min
